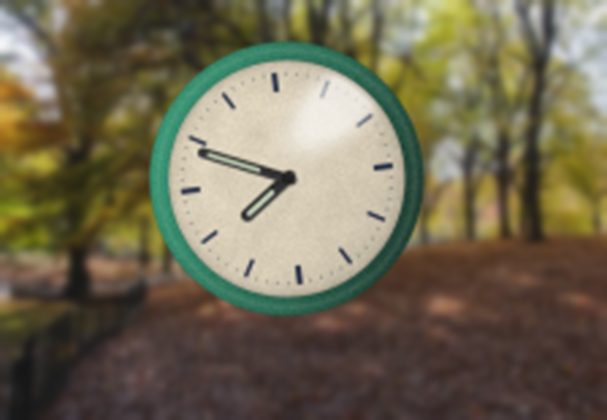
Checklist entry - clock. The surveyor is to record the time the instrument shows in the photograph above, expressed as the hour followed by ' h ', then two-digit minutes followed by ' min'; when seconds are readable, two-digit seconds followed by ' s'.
7 h 49 min
